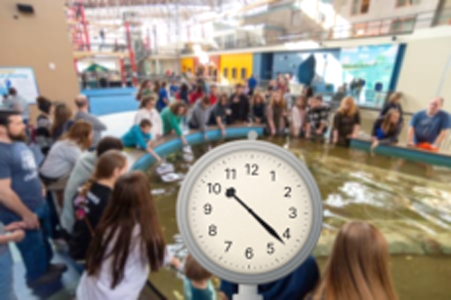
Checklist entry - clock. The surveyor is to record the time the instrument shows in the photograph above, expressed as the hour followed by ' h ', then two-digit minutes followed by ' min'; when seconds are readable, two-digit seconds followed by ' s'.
10 h 22 min
